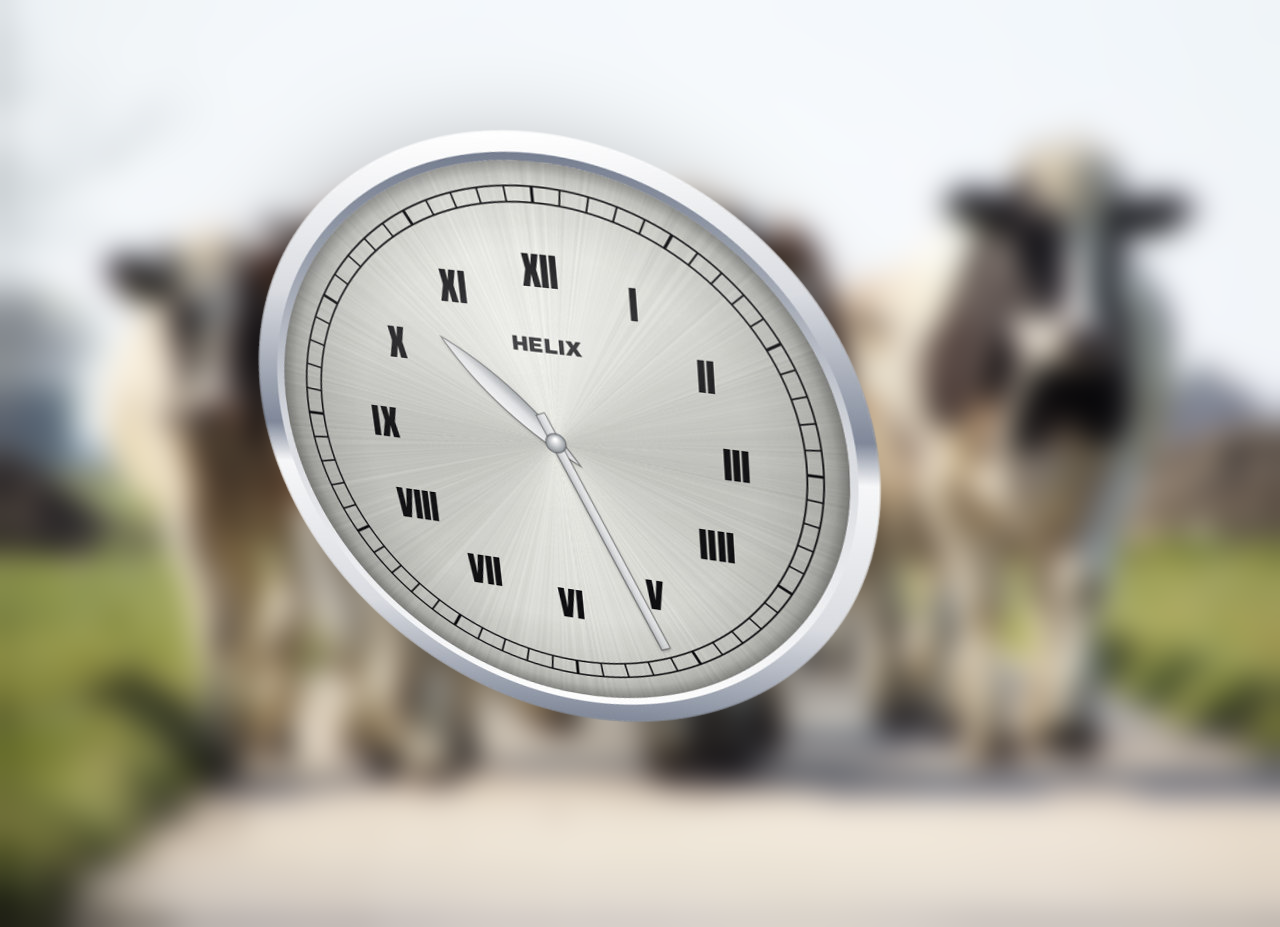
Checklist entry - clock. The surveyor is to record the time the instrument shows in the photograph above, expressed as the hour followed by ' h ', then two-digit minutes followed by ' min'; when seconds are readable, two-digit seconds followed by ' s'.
10 h 26 min
